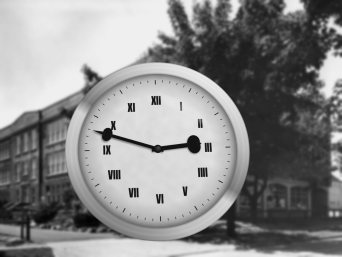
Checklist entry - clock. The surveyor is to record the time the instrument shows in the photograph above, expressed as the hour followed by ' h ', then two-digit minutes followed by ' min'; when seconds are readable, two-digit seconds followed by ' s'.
2 h 48 min
